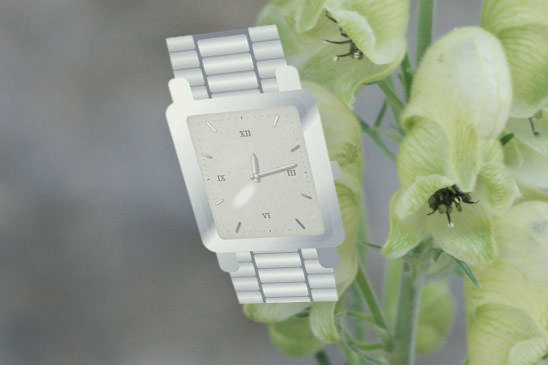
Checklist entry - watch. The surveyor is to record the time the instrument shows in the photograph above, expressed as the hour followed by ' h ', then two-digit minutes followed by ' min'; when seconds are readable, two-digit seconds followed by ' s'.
12 h 13 min
